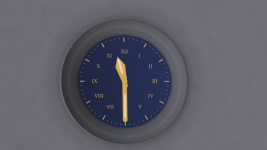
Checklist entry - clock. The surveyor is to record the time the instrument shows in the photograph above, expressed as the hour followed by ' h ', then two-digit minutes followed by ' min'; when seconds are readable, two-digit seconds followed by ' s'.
11 h 30 min
